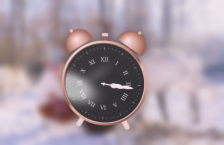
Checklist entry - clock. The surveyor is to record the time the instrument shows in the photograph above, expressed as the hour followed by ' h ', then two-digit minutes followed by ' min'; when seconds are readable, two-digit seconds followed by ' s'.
3 h 16 min
